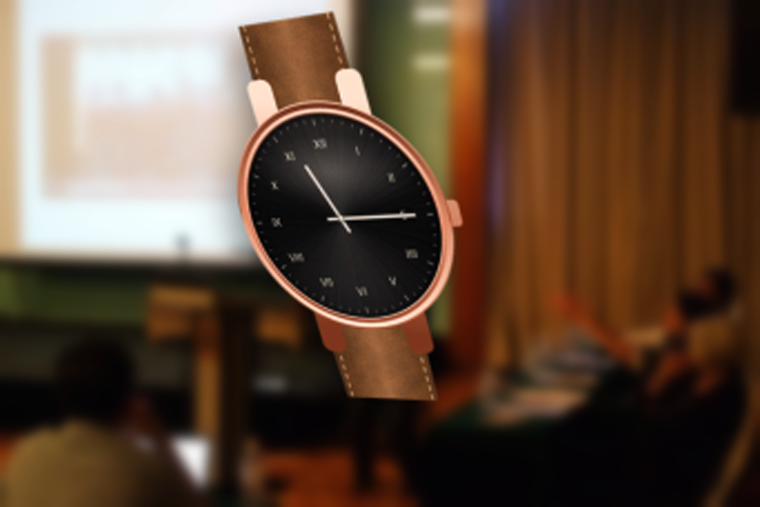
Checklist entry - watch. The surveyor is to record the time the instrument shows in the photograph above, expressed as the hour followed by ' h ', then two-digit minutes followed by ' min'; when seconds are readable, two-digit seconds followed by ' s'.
11 h 15 min
